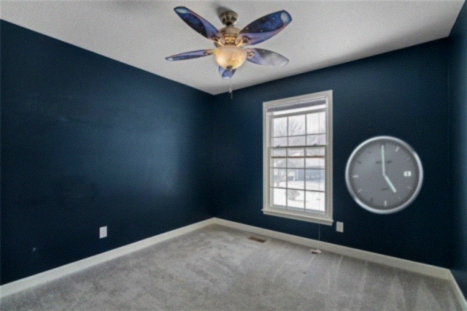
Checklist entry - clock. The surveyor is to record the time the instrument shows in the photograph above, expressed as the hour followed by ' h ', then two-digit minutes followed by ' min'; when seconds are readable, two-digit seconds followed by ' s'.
5 h 00 min
